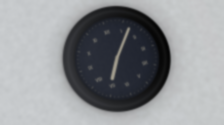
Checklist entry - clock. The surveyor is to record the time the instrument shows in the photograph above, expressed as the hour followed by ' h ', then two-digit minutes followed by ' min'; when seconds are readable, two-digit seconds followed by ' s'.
7 h 07 min
